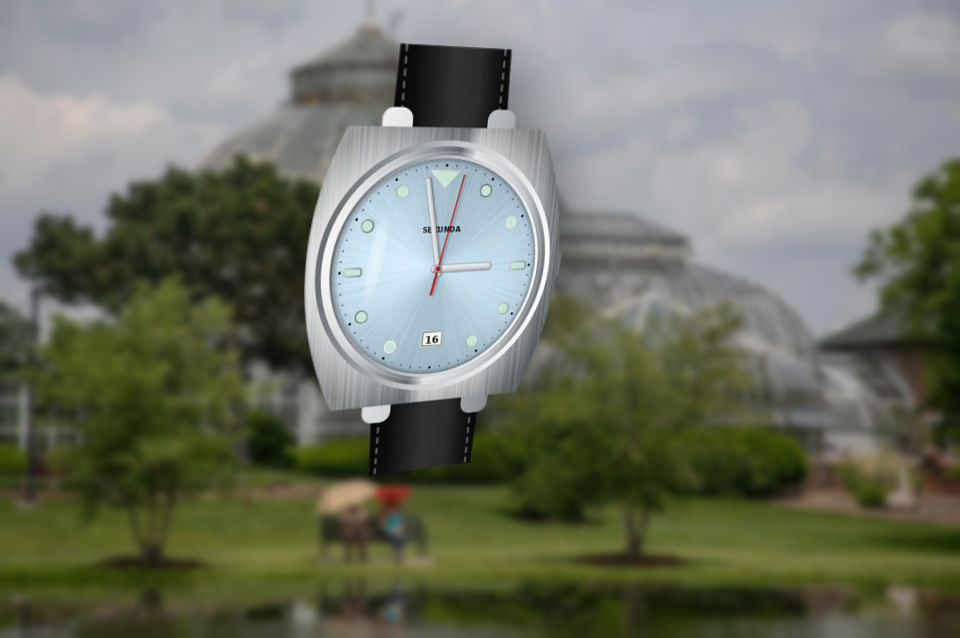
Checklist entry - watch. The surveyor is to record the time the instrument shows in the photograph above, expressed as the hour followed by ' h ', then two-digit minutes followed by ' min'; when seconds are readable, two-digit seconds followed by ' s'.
2 h 58 min 02 s
